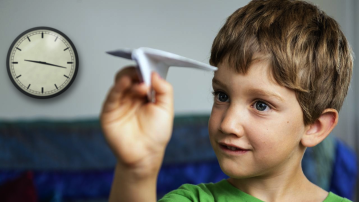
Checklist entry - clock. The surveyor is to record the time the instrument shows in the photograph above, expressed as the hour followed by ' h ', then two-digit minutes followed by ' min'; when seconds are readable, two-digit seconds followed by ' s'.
9 h 17 min
